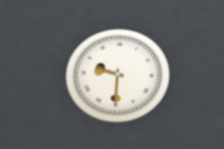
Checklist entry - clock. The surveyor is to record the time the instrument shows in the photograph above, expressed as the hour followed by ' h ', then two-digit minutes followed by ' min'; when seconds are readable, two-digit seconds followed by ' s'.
9 h 30 min
